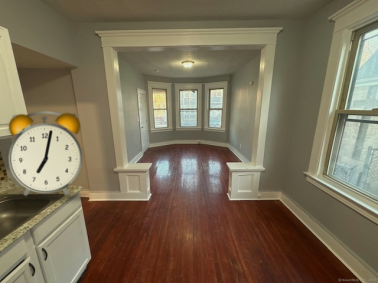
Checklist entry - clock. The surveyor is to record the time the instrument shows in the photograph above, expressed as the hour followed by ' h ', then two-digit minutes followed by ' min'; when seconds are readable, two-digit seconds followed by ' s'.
7 h 02 min
